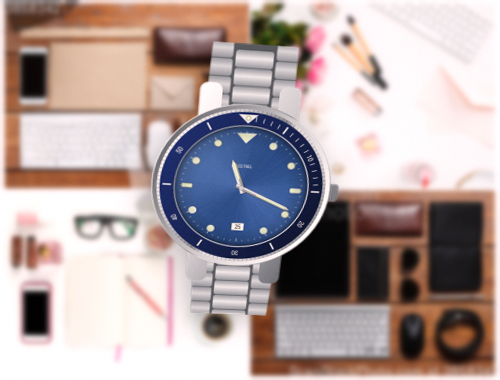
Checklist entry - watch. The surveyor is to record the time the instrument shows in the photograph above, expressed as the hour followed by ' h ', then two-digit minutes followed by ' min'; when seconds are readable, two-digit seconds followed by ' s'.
11 h 19 min
